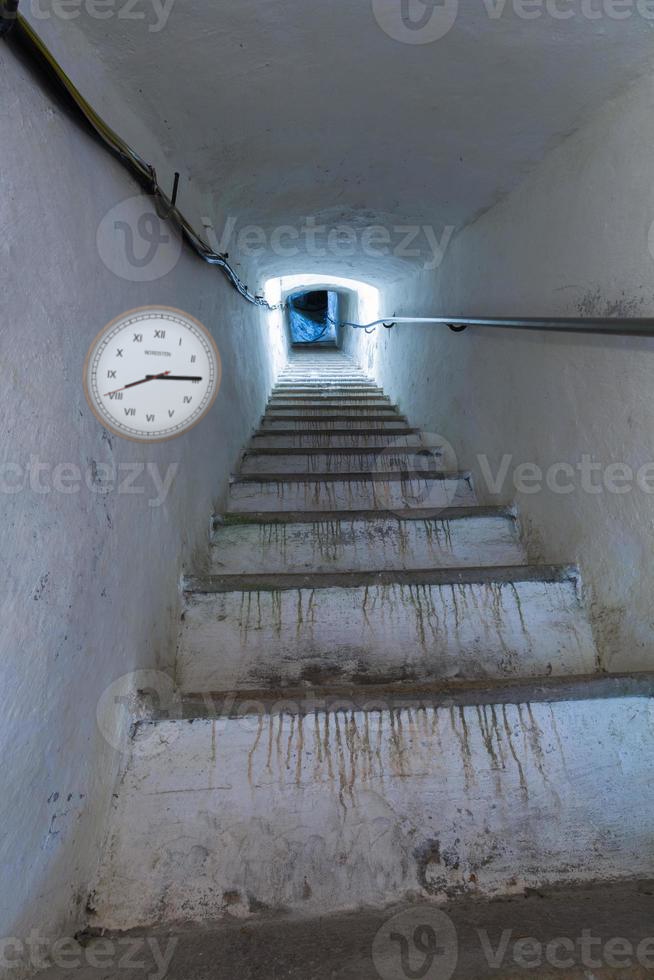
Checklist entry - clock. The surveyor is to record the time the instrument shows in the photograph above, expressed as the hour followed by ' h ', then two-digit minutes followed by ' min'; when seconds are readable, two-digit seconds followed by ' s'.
8 h 14 min 41 s
